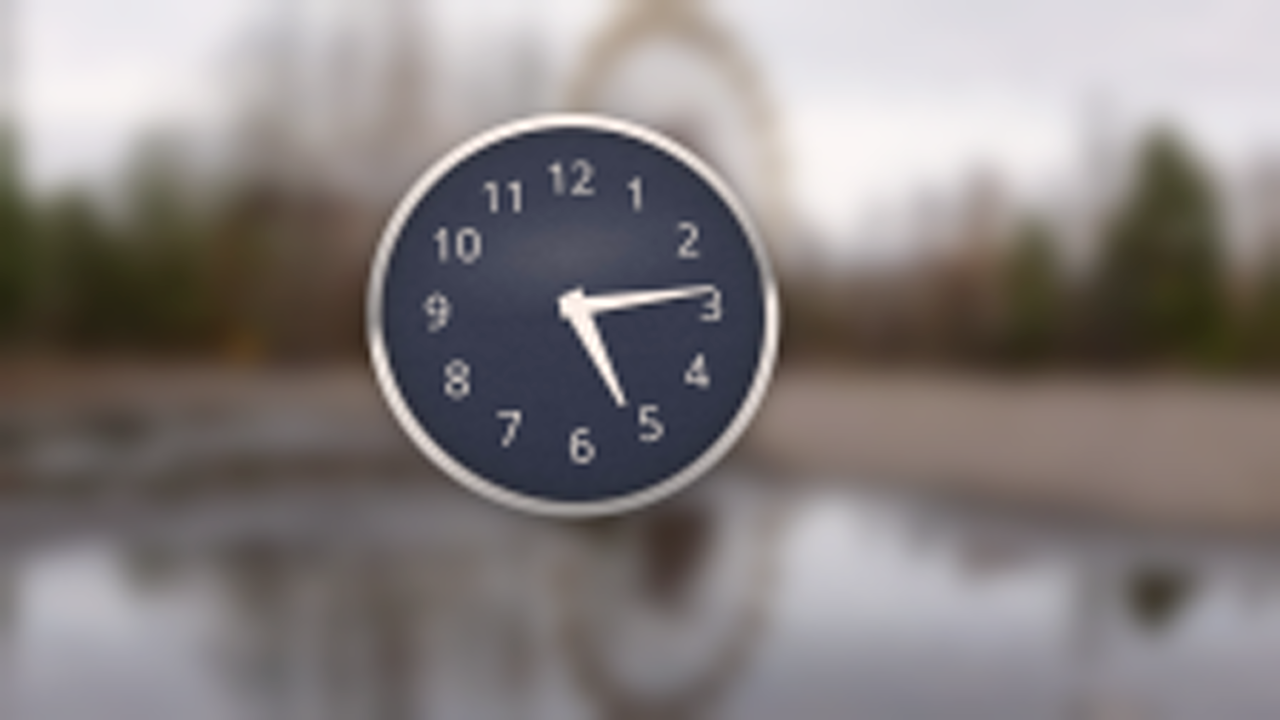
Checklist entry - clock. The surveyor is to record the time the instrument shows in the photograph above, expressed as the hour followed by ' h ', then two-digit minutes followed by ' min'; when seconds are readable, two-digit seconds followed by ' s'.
5 h 14 min
